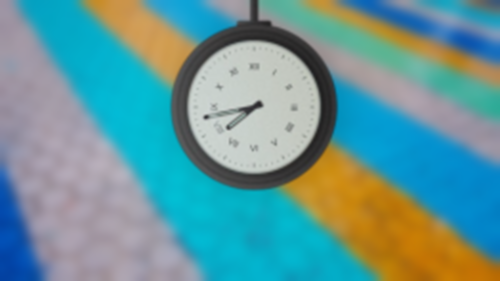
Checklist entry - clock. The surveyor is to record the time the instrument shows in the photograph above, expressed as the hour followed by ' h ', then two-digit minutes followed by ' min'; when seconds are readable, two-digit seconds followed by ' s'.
7 h 43 min
